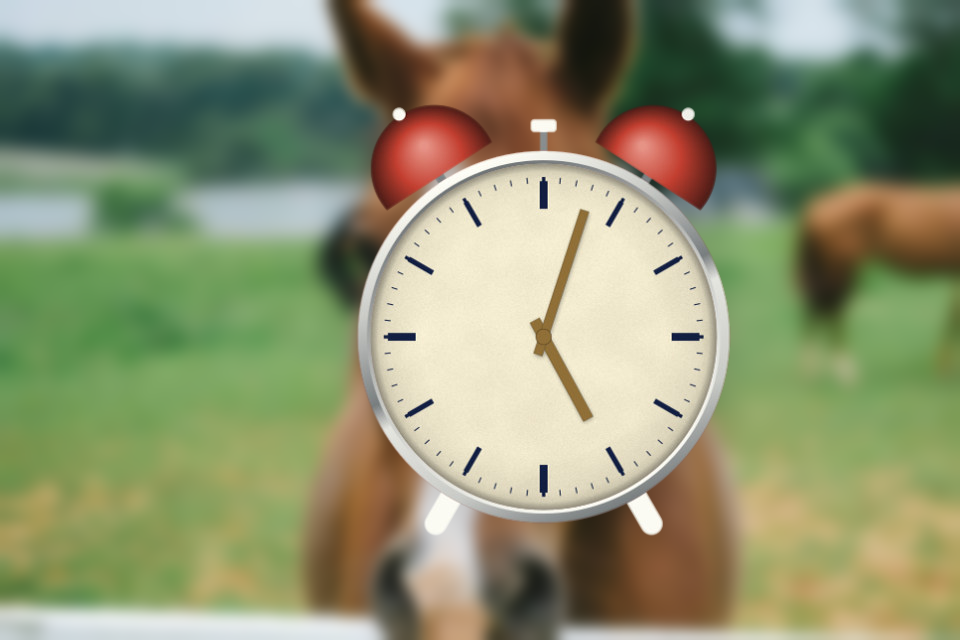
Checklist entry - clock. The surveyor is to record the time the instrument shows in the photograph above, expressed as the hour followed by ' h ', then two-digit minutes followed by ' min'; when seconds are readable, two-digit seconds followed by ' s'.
5 h 03 min
